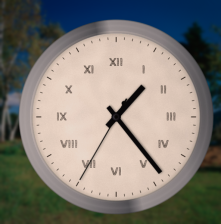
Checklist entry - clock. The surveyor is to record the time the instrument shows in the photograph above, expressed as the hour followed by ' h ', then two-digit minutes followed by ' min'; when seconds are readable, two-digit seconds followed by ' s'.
1 h 23 min 35 s
